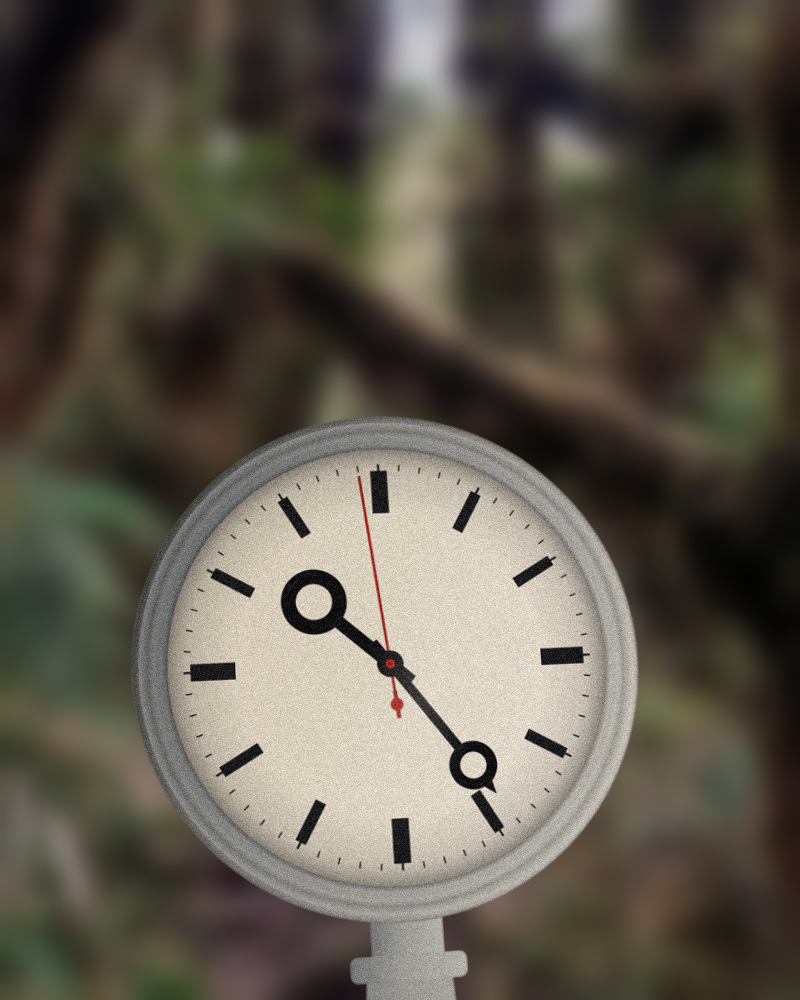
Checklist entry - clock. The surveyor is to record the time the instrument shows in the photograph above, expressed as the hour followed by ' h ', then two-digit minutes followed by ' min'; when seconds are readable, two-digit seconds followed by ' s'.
10 h 23 min 59 s
